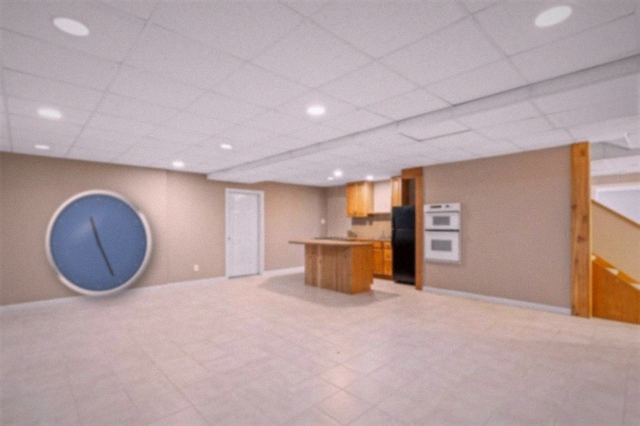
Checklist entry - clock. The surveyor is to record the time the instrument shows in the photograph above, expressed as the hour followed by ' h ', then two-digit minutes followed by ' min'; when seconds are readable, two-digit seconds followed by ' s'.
11 h 26 min
